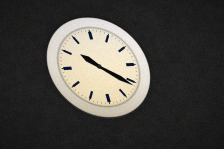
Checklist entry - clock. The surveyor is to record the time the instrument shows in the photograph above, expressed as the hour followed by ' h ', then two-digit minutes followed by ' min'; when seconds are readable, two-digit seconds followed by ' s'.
10 h 21 min
